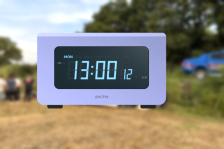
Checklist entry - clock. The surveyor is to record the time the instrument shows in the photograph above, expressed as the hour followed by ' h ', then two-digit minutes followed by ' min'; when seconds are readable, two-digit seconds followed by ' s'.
13 h 00 min 12 s
